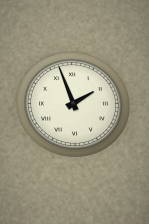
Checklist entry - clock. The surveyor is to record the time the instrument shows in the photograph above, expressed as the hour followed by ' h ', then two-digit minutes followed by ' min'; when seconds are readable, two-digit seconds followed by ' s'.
1 h 57 min
